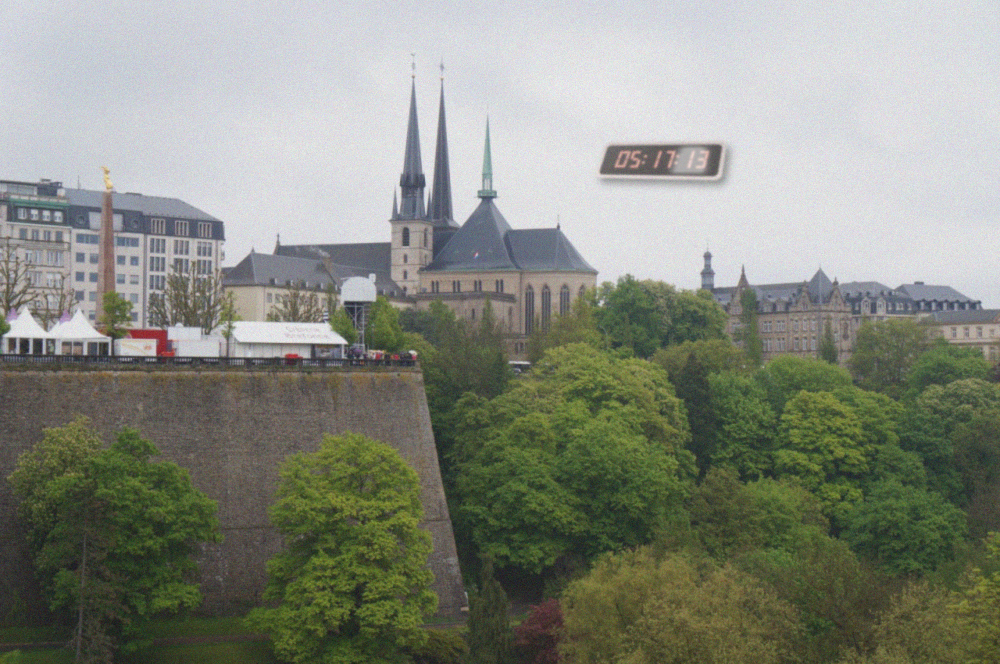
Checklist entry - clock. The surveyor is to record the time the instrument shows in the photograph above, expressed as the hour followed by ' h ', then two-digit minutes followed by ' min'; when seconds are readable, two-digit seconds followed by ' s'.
5 h 17 min 13 s
